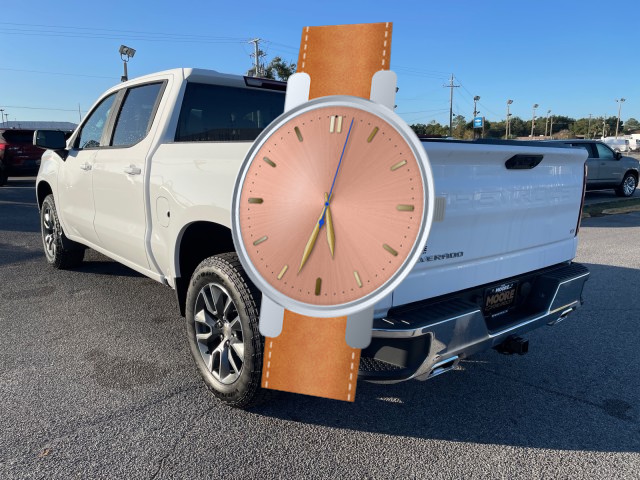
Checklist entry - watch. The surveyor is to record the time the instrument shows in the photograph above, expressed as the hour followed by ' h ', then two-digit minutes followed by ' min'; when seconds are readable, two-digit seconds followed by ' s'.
5 h 33 min 02 s
